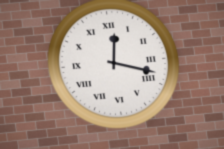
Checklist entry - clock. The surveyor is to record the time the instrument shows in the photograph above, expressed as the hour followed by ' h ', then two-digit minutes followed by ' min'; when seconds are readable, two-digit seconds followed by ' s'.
12 h 18 min
